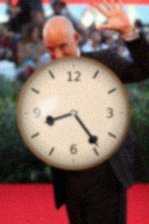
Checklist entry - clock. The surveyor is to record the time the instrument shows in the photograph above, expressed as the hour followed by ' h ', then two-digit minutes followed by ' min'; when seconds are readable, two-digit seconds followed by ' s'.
8 h 24 min
